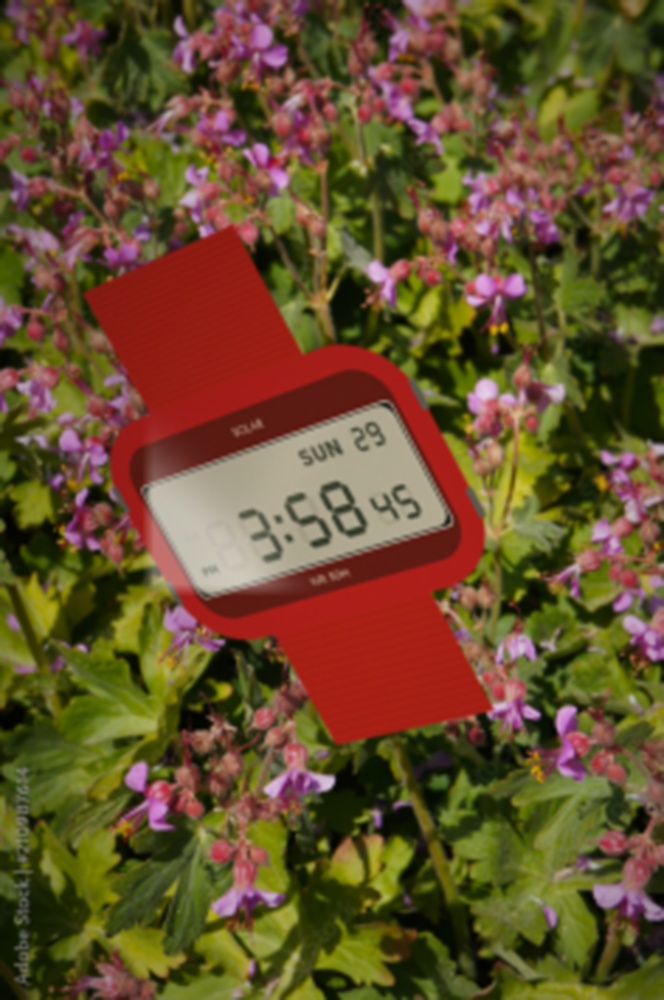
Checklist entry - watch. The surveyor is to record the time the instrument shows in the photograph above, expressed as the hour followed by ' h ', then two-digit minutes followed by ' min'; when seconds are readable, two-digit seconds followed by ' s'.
3 h 58 min 45 s
